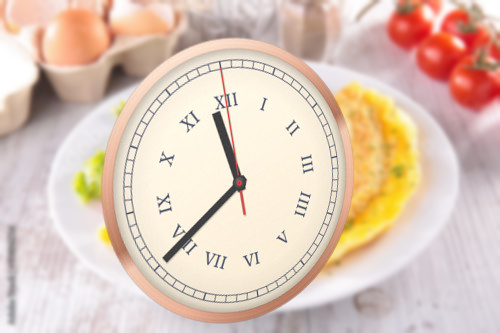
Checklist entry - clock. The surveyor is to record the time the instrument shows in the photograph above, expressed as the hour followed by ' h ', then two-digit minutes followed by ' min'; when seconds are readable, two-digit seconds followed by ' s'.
11 h 40 min 00 s
